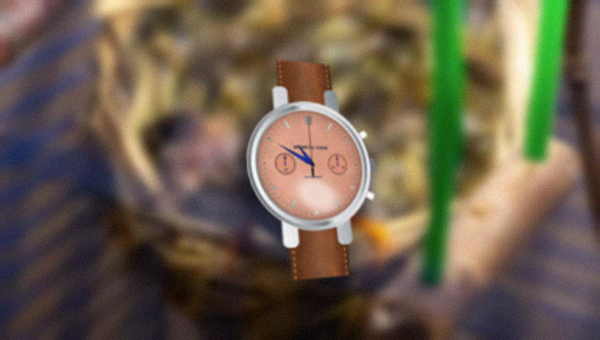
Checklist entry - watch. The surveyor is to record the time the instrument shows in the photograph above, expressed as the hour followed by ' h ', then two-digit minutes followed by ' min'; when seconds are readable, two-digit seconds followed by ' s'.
10 h 50 min
